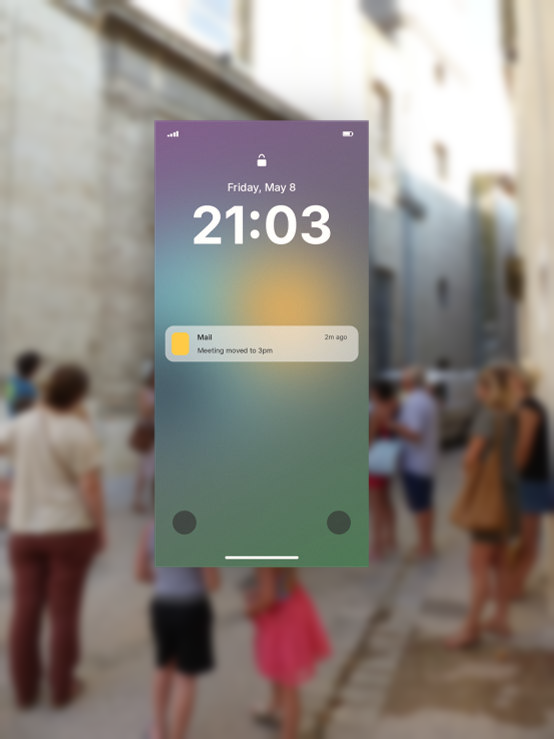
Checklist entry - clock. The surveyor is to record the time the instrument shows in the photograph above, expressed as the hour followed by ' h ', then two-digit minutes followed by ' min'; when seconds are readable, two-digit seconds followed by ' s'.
21 h 03 min
